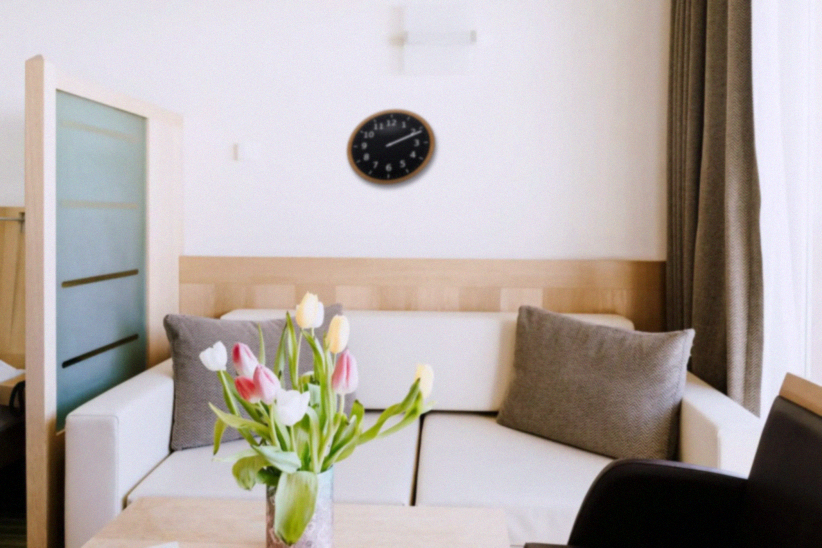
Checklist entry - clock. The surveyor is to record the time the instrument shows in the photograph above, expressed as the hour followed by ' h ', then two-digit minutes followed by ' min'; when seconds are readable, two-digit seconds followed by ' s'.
2 h 11 min
